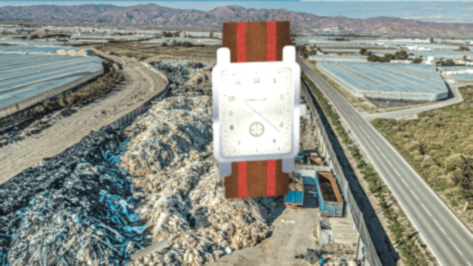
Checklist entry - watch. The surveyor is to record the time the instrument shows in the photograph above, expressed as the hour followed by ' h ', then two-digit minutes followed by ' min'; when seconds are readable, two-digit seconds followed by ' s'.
10 h 22 min
